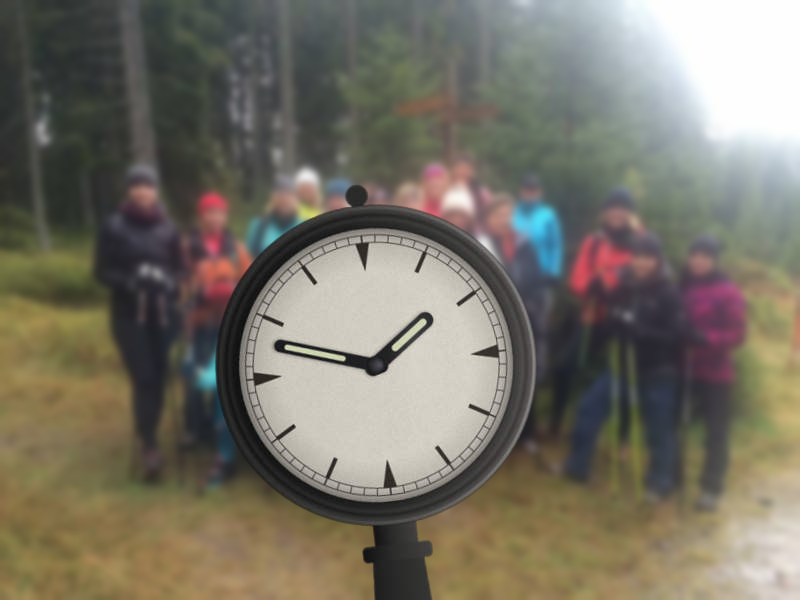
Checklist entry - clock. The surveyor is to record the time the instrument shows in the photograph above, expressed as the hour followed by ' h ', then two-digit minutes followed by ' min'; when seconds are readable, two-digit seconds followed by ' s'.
1 h 48 min
